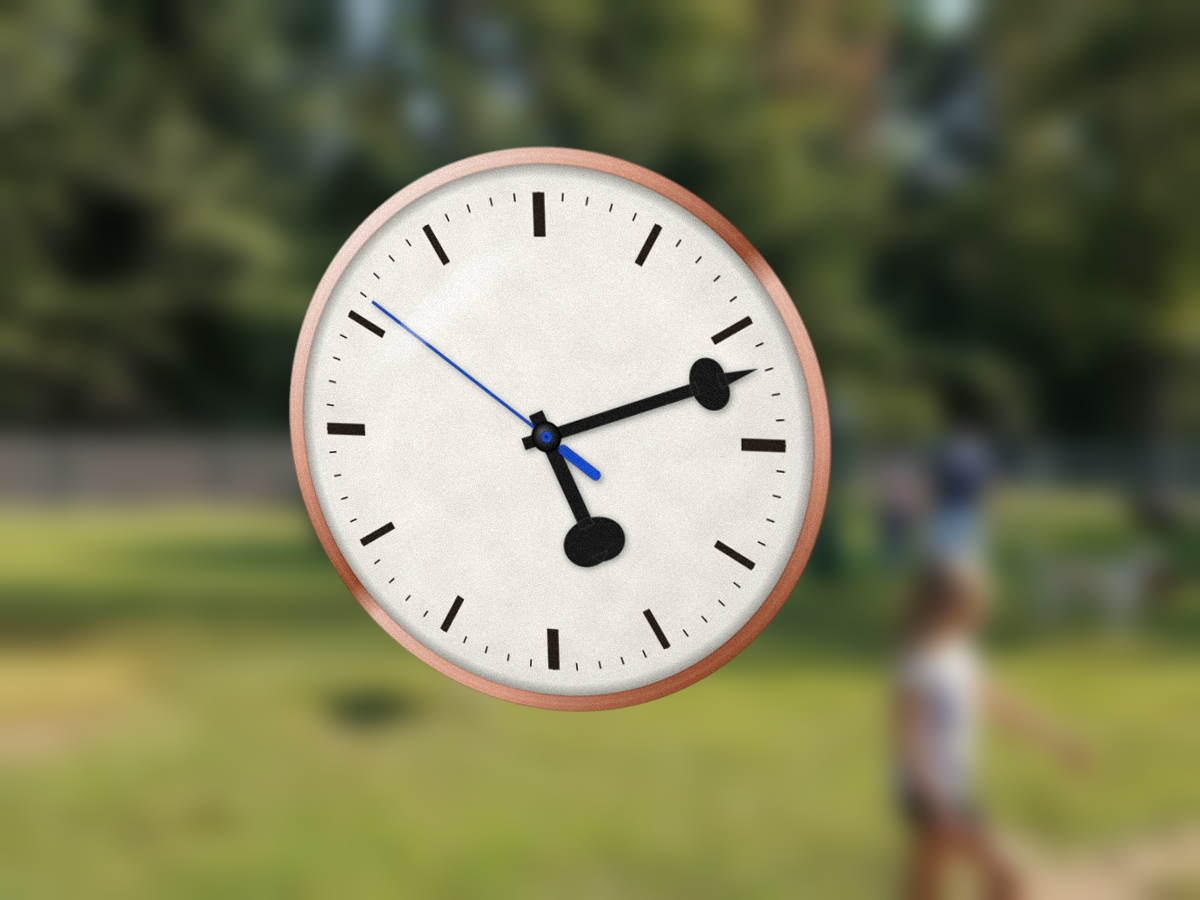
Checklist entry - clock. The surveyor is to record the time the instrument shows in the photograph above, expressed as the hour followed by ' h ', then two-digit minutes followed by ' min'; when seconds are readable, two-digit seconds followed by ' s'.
5 h 11 min 51 s
